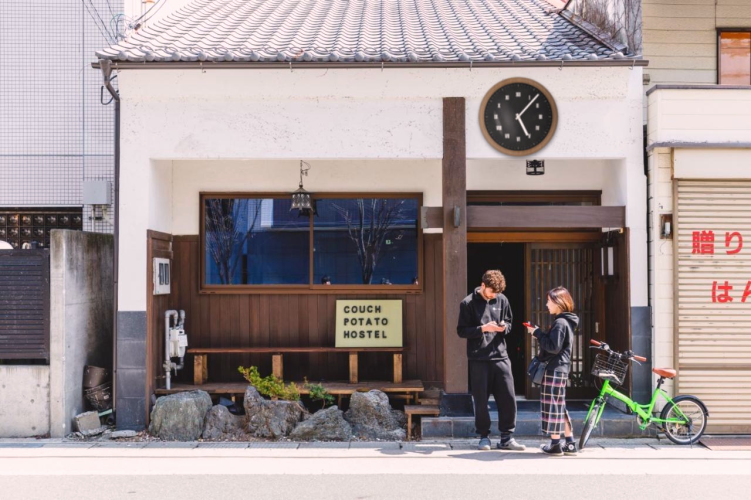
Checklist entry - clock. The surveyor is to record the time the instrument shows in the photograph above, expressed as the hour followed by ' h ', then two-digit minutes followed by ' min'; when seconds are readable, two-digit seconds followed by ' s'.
5 h 07 min
